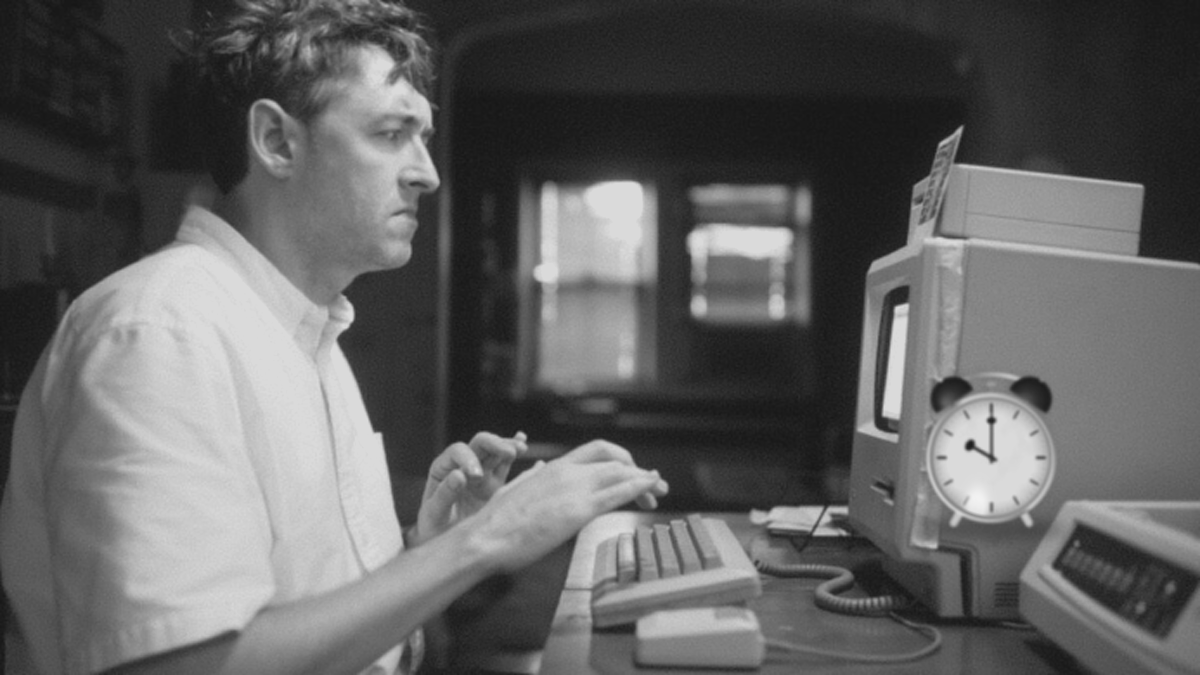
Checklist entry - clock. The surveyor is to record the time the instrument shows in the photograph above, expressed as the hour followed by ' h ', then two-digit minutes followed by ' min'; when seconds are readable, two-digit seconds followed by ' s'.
10 h 00 min
